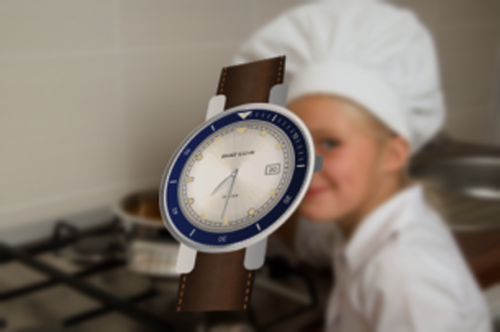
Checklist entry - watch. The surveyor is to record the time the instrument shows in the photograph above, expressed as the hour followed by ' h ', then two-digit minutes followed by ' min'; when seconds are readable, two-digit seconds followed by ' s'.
7 h 31 min
